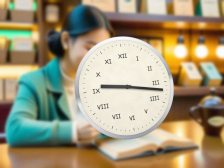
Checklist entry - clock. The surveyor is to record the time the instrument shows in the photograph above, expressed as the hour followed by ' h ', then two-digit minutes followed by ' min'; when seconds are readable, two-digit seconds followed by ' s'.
9 h 17 min
